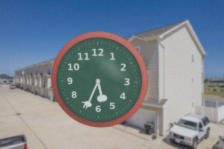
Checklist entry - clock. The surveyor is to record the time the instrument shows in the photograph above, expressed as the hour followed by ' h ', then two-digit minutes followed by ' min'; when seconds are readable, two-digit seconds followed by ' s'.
5 h 34 min
